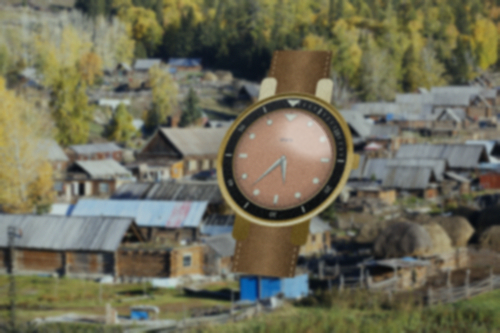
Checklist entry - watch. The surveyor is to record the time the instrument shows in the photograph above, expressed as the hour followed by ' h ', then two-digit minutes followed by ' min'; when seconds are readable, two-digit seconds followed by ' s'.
5 h 37 min
